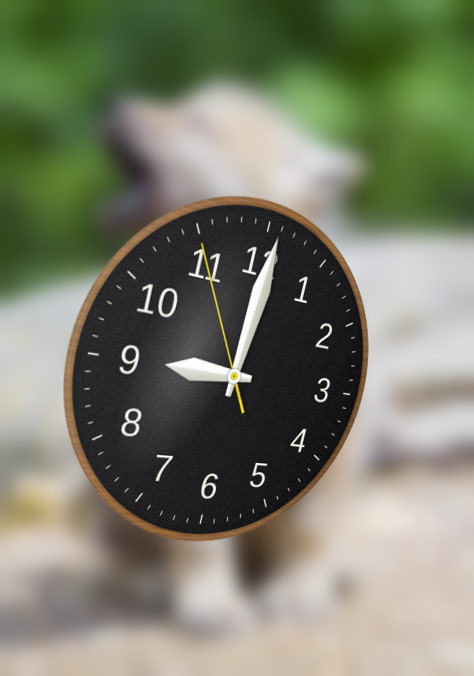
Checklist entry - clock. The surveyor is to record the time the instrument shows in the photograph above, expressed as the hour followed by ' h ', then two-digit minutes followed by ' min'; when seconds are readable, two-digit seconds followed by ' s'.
9 h 00 min 55 s
